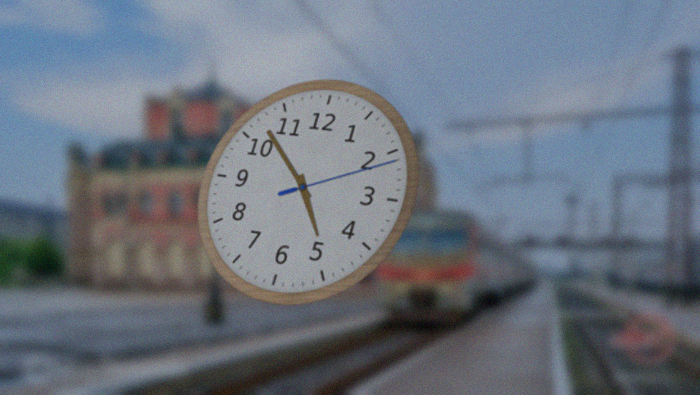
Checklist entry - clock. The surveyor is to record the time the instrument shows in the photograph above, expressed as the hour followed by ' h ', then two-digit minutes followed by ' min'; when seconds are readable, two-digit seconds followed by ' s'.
4 h 52 min 11 s
